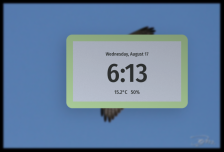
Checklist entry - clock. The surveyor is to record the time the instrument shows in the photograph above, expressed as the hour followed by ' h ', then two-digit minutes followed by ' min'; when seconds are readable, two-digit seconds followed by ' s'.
6 h 13 min
